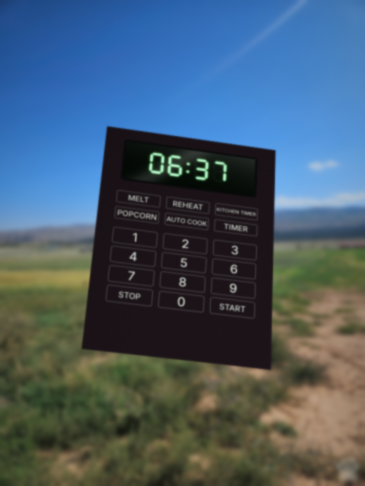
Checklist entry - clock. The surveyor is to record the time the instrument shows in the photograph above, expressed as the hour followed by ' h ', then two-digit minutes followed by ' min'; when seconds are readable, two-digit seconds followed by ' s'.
6 h 37 min
